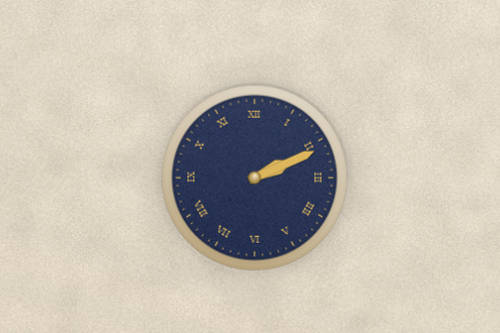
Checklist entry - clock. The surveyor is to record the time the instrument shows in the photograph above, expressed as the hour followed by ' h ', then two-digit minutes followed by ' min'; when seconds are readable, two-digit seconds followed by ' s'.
2 h 11 min
